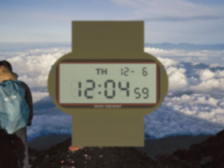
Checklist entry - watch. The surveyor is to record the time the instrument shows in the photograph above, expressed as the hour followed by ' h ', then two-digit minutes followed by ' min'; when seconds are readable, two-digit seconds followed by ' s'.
12 h 04 min 59 s
